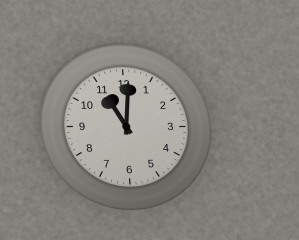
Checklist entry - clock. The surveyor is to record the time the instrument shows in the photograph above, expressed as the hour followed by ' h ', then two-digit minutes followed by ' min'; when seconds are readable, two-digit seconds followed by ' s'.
11 h 01 min
